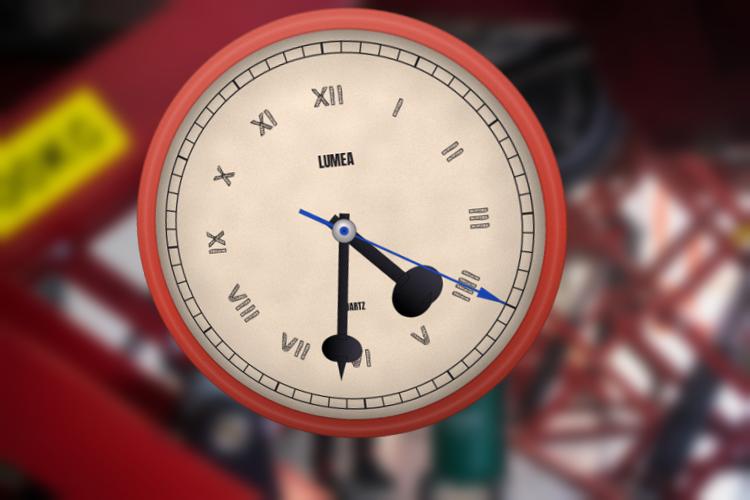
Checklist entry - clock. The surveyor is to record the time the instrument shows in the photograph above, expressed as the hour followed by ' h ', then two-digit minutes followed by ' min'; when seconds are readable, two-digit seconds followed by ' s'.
4 h 31 min 20 s
